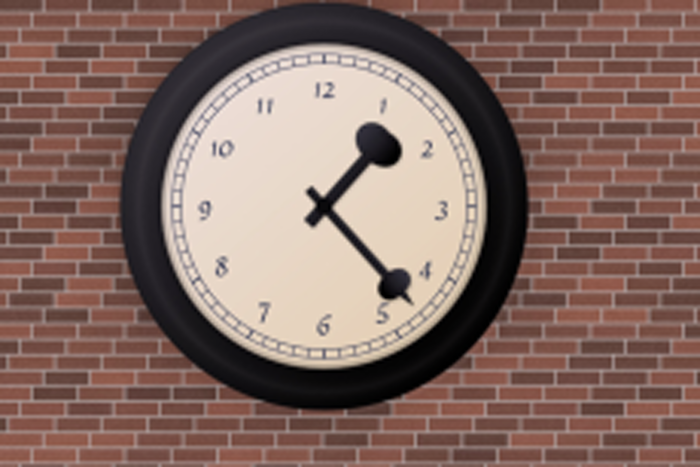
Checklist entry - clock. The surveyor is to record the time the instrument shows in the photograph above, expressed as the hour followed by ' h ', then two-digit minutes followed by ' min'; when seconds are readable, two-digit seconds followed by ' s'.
1 h 23 min
